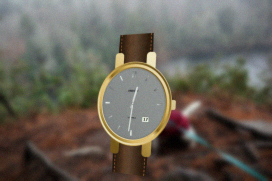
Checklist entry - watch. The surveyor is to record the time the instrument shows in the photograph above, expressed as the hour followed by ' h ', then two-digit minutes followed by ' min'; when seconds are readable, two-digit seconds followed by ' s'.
12 h 31 min
